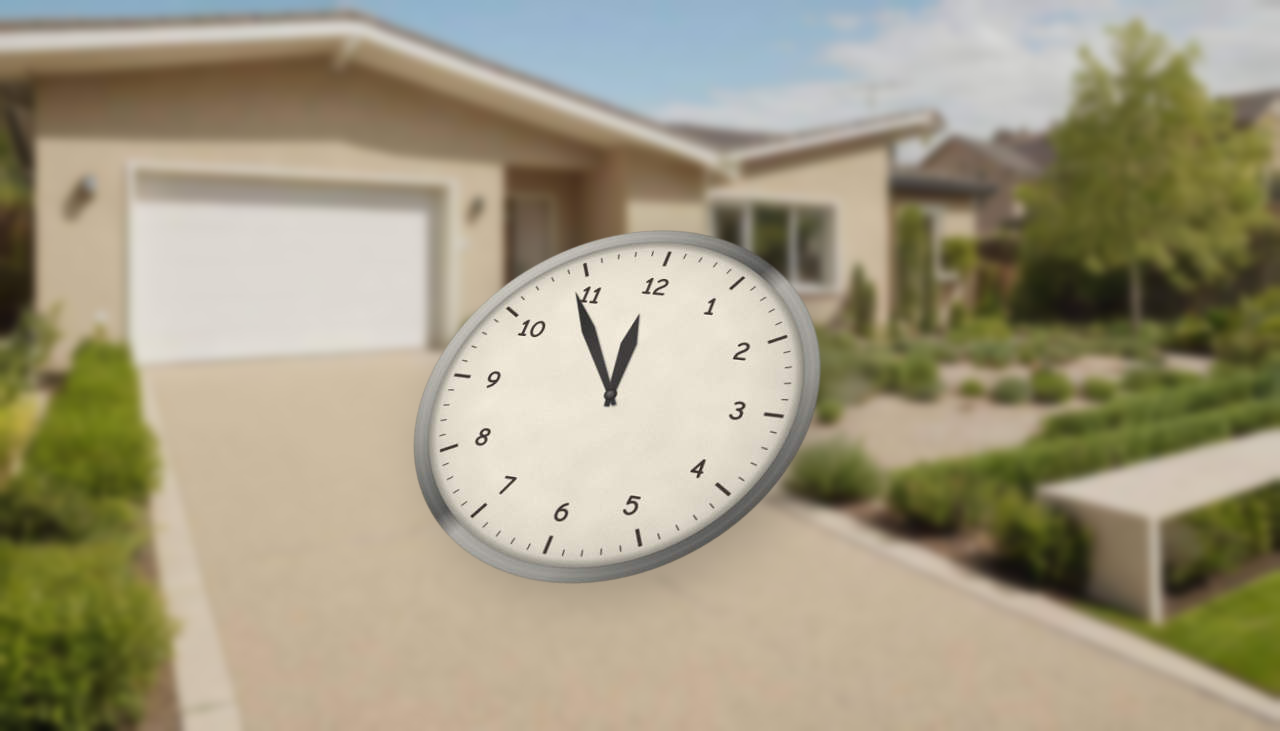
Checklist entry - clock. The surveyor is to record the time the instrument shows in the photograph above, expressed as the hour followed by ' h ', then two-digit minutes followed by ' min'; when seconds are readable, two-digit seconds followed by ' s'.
11 h 54 min
